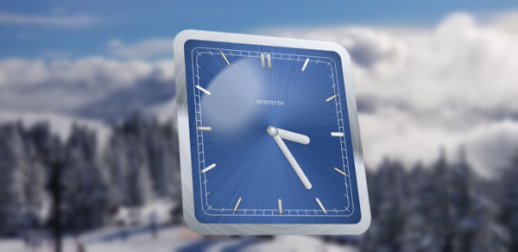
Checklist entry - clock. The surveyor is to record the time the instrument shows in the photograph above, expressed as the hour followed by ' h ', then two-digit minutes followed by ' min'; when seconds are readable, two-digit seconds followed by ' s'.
3 h 25 min
